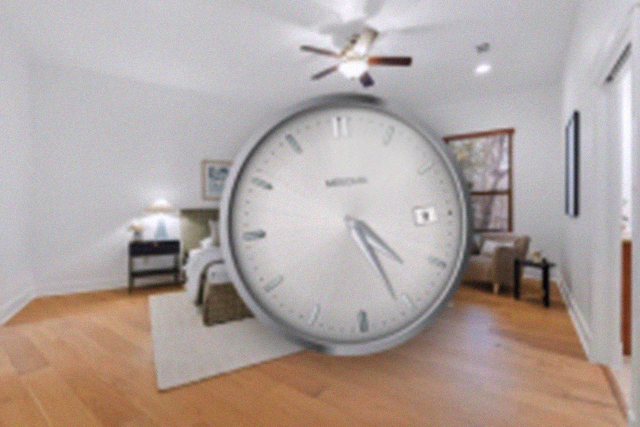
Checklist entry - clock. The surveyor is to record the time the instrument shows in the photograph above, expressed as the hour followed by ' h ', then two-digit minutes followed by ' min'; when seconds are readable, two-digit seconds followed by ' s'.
4 h 26 min
